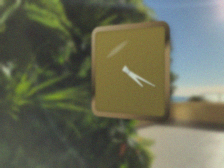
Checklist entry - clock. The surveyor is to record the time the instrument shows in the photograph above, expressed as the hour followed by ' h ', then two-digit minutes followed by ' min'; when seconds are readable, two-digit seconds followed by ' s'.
4 h 19 min
